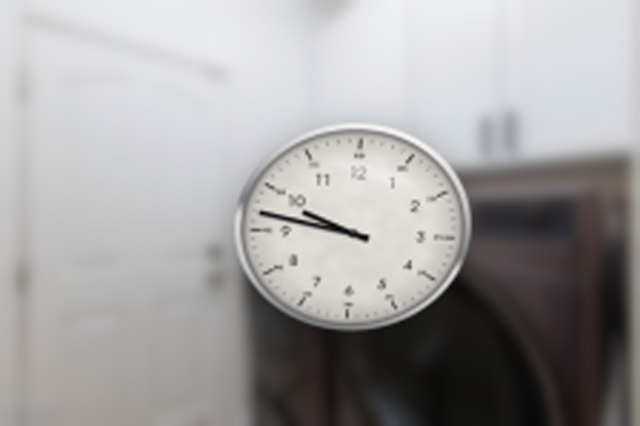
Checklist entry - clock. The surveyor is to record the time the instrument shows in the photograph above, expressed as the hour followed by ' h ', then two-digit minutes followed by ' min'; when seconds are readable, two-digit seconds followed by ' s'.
9 h 47 min
